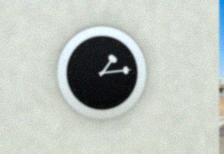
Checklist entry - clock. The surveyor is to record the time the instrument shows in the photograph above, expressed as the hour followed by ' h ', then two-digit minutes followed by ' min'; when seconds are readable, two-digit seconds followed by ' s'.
1 h 14 min
